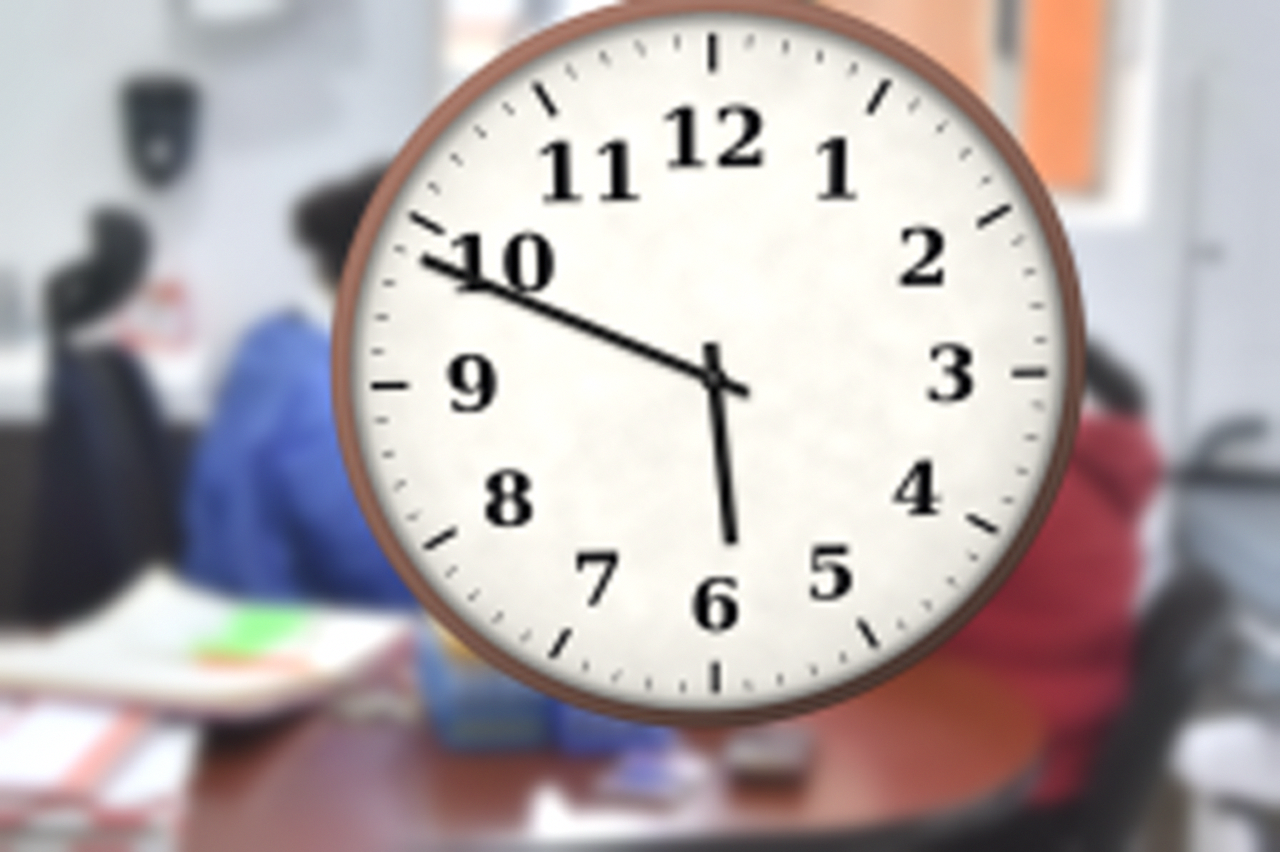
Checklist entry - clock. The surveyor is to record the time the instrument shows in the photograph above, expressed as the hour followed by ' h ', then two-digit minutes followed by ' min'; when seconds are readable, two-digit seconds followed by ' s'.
5 h 49 min
